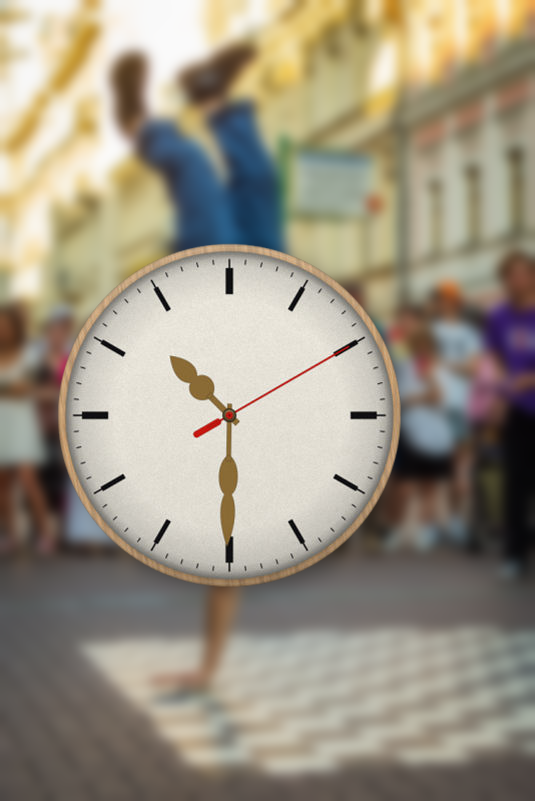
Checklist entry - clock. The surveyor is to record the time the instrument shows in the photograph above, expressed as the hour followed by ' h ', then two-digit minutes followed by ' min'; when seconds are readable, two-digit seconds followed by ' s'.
10 h 30 min 10 s
